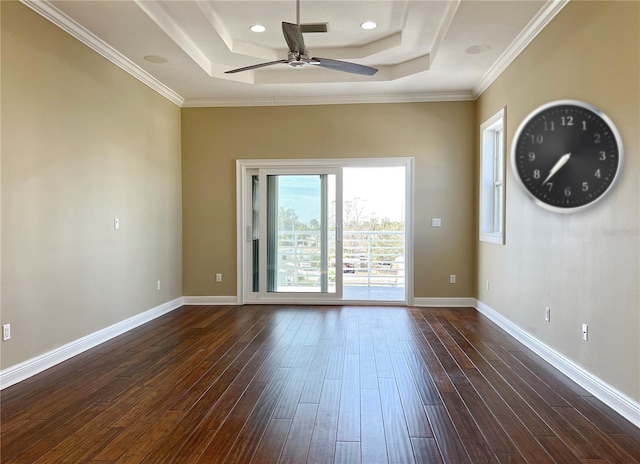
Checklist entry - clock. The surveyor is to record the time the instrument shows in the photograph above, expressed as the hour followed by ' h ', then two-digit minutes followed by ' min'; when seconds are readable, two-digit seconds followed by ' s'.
7 h 37 min
